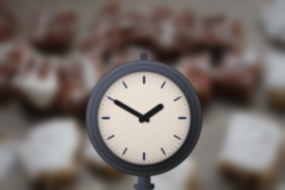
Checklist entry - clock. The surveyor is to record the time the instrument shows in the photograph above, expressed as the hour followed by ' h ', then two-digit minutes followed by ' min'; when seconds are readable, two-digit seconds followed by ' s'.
1 h 50 min
